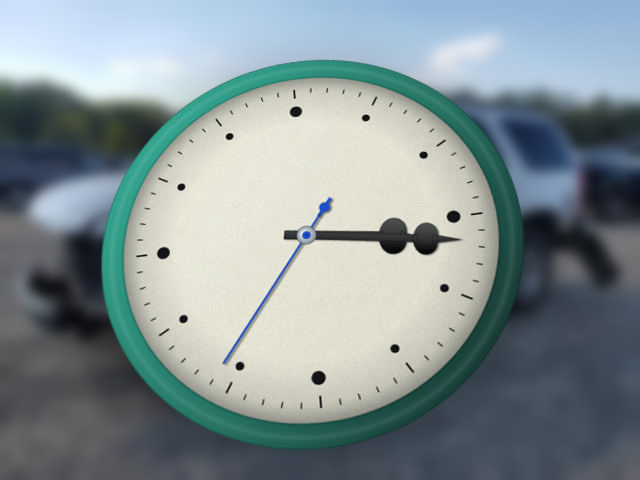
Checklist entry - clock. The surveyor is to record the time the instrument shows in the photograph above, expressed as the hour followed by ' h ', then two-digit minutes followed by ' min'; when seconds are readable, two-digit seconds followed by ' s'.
3 h 16 min 36 s
